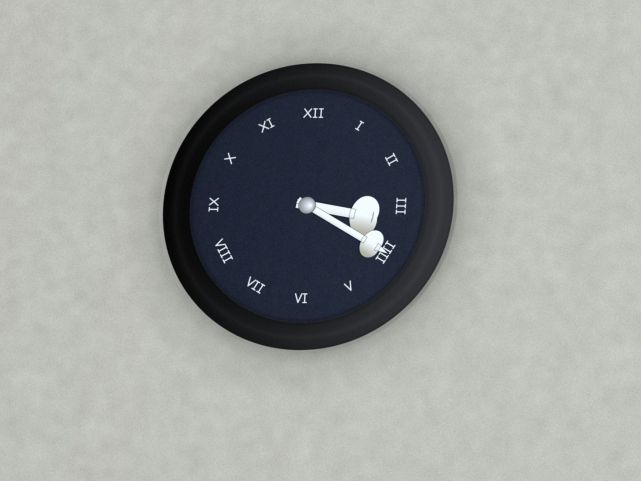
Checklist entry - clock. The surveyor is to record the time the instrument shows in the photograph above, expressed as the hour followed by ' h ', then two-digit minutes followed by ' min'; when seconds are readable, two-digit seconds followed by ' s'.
3 h 20 min
